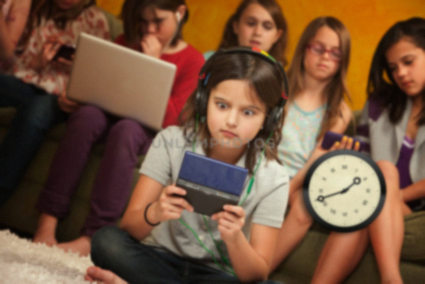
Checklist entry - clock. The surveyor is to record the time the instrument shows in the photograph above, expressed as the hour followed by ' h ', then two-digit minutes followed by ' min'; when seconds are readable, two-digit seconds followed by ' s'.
1 h 42 min
